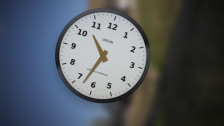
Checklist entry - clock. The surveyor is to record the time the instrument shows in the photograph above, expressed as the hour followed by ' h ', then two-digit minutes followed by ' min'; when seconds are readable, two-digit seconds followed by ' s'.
10 h 33 min
